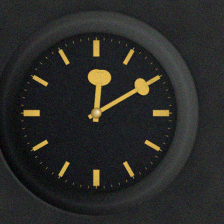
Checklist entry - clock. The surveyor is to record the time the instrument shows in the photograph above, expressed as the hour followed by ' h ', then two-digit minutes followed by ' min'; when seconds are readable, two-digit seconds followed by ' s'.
12 h 10 min
